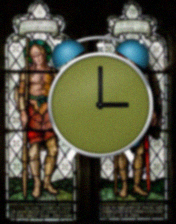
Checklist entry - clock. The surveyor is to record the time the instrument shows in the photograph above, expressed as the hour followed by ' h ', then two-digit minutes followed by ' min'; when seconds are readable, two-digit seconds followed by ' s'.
3 h 00 min
